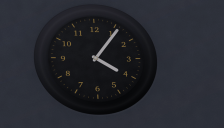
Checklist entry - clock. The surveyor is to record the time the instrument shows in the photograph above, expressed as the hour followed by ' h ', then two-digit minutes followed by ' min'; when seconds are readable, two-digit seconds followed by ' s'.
4 h 06 min
